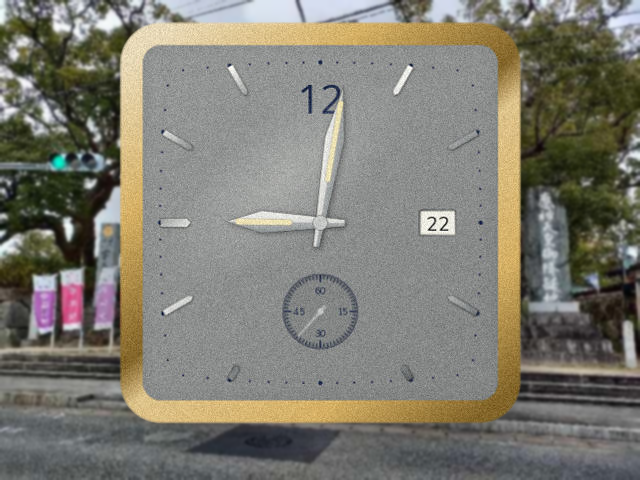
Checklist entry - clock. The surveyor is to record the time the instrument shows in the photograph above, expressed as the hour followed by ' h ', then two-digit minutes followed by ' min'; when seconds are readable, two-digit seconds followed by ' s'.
9 h 01 min 37 s
